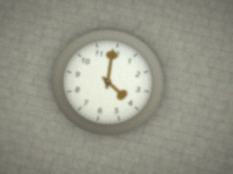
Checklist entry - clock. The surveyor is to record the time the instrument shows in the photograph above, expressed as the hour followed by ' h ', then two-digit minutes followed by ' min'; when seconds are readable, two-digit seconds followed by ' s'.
3 h 59 min
